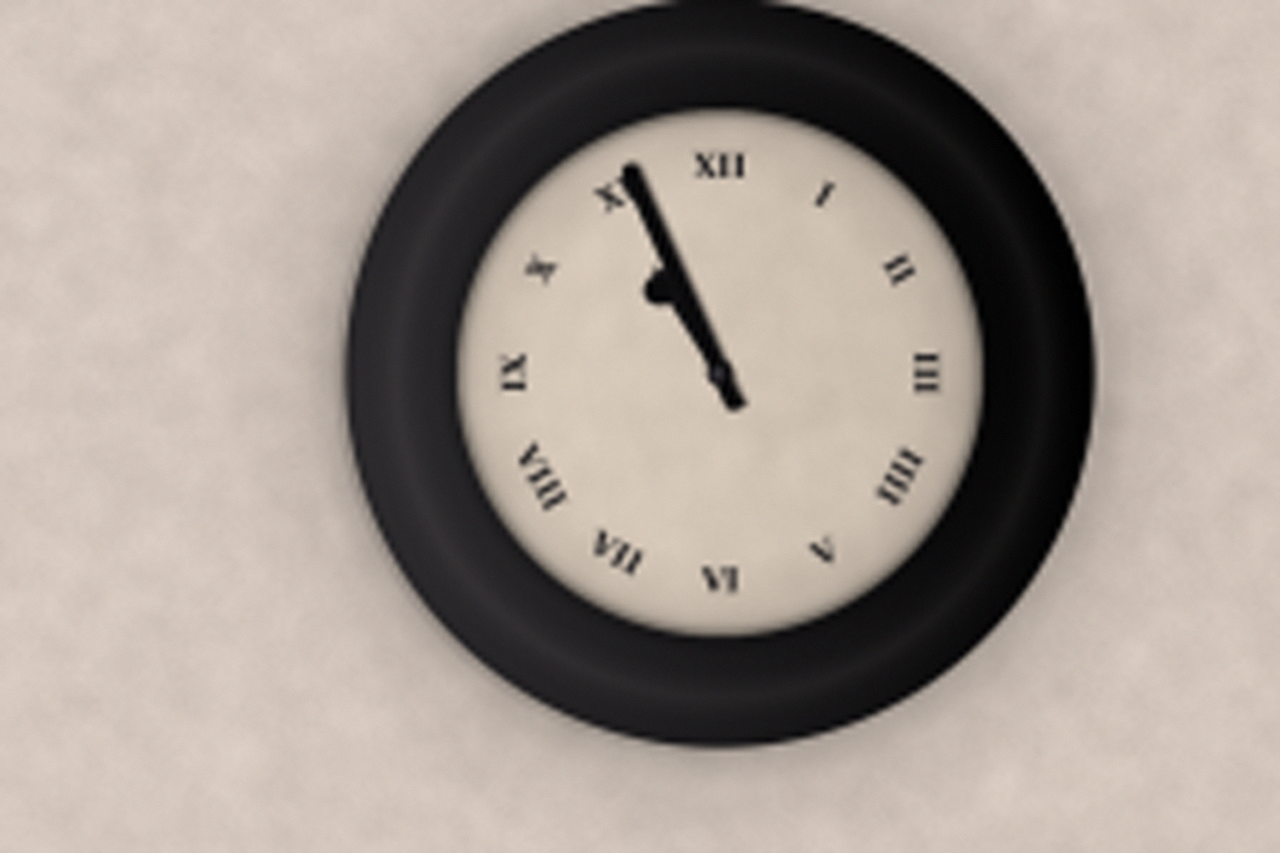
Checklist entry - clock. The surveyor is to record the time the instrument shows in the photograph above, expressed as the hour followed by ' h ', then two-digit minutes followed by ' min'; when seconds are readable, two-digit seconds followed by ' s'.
10 h 56 min
